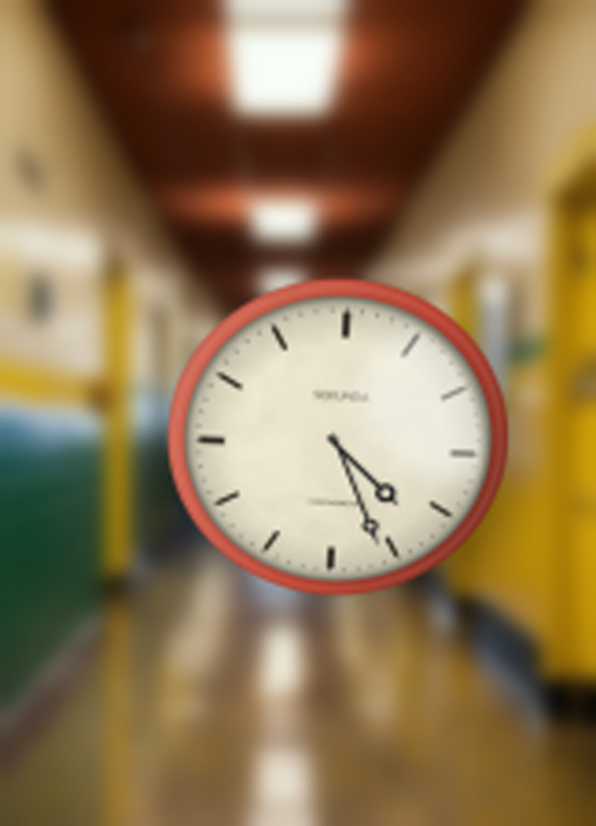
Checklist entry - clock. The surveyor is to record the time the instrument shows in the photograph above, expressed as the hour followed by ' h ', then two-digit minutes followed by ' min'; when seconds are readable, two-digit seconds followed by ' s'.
4 h 26 min
